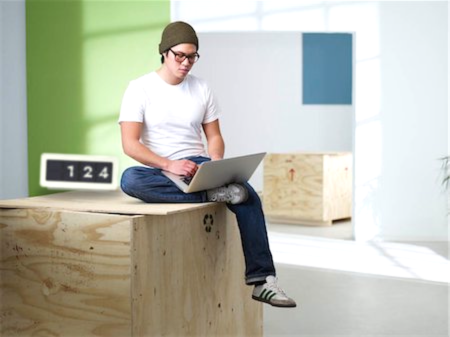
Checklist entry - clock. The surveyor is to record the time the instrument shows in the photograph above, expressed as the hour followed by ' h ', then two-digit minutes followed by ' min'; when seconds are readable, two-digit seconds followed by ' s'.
1 h 24 min
